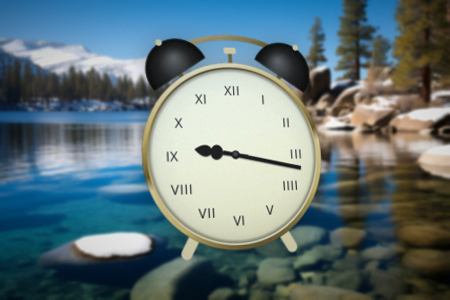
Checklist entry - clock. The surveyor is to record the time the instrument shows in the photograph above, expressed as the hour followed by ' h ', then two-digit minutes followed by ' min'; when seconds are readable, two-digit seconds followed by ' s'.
9 h 17 min
